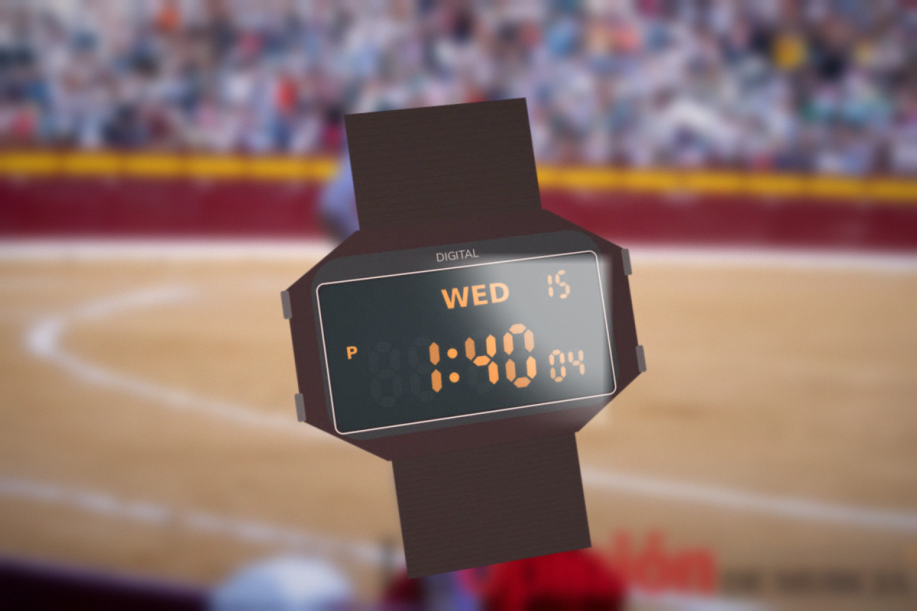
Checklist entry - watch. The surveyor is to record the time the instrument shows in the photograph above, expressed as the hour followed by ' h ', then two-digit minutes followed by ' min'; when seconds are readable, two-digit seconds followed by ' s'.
1 h 40 min 04 s
